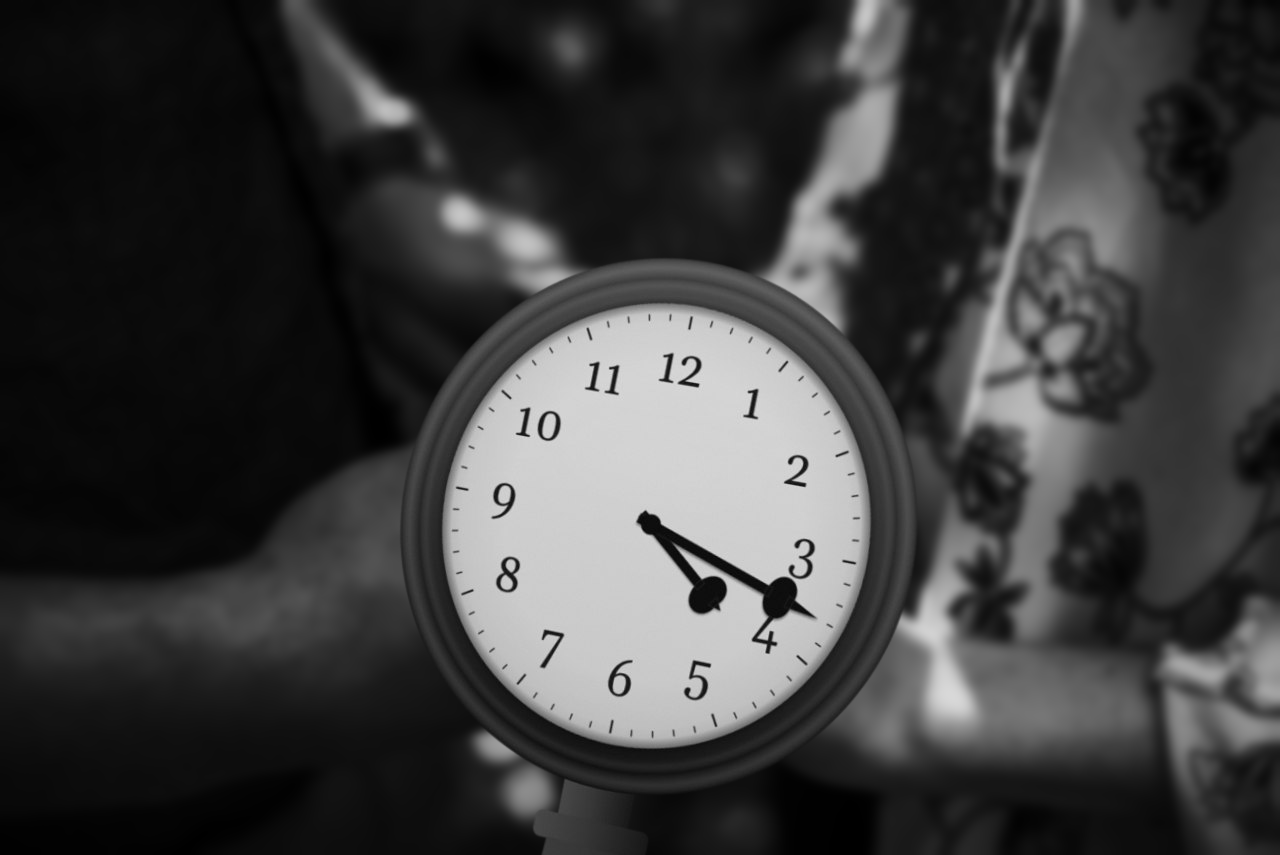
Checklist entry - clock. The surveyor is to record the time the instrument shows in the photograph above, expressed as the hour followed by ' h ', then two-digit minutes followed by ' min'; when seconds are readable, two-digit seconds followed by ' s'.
4 h 18 min
